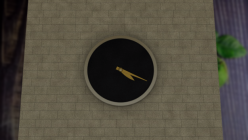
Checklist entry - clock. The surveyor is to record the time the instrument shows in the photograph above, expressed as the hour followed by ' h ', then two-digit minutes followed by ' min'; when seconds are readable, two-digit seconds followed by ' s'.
4 h 19 min
